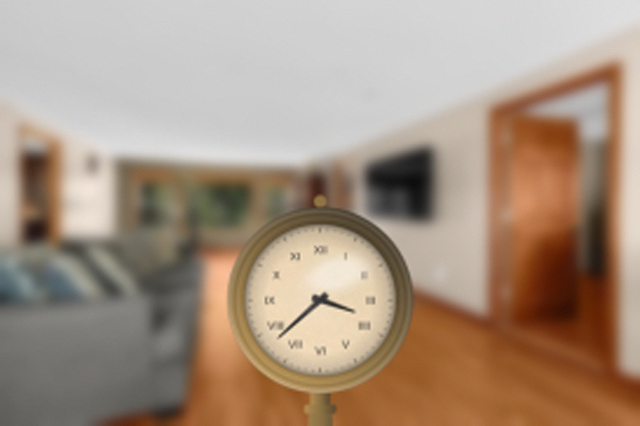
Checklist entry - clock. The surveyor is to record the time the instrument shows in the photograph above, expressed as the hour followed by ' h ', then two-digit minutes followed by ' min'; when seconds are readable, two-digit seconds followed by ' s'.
3 h 38 min
